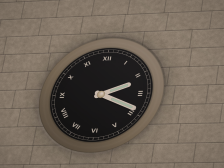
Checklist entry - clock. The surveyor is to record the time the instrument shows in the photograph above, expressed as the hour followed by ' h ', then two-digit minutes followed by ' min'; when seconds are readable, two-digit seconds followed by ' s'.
2 h 19 min
